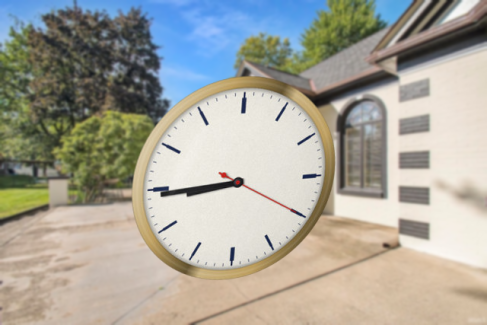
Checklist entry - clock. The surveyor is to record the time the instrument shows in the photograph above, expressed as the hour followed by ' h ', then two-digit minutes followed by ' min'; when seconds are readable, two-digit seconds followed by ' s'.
8 h 44 min 20 s
